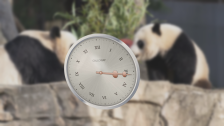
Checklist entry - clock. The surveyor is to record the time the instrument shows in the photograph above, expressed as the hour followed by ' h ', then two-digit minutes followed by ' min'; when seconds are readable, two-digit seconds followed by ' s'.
3 h 16 min
